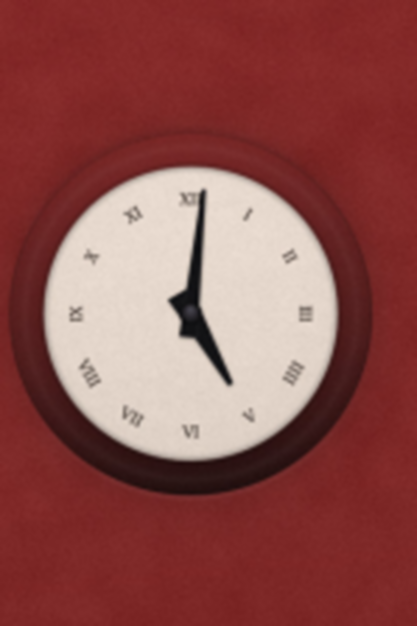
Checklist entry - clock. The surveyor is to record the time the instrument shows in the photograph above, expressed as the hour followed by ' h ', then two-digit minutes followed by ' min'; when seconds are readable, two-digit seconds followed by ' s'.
5 h 01 min
